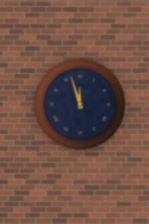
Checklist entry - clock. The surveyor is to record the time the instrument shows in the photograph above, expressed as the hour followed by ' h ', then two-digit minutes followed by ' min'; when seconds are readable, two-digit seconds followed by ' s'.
11 h 57 min
